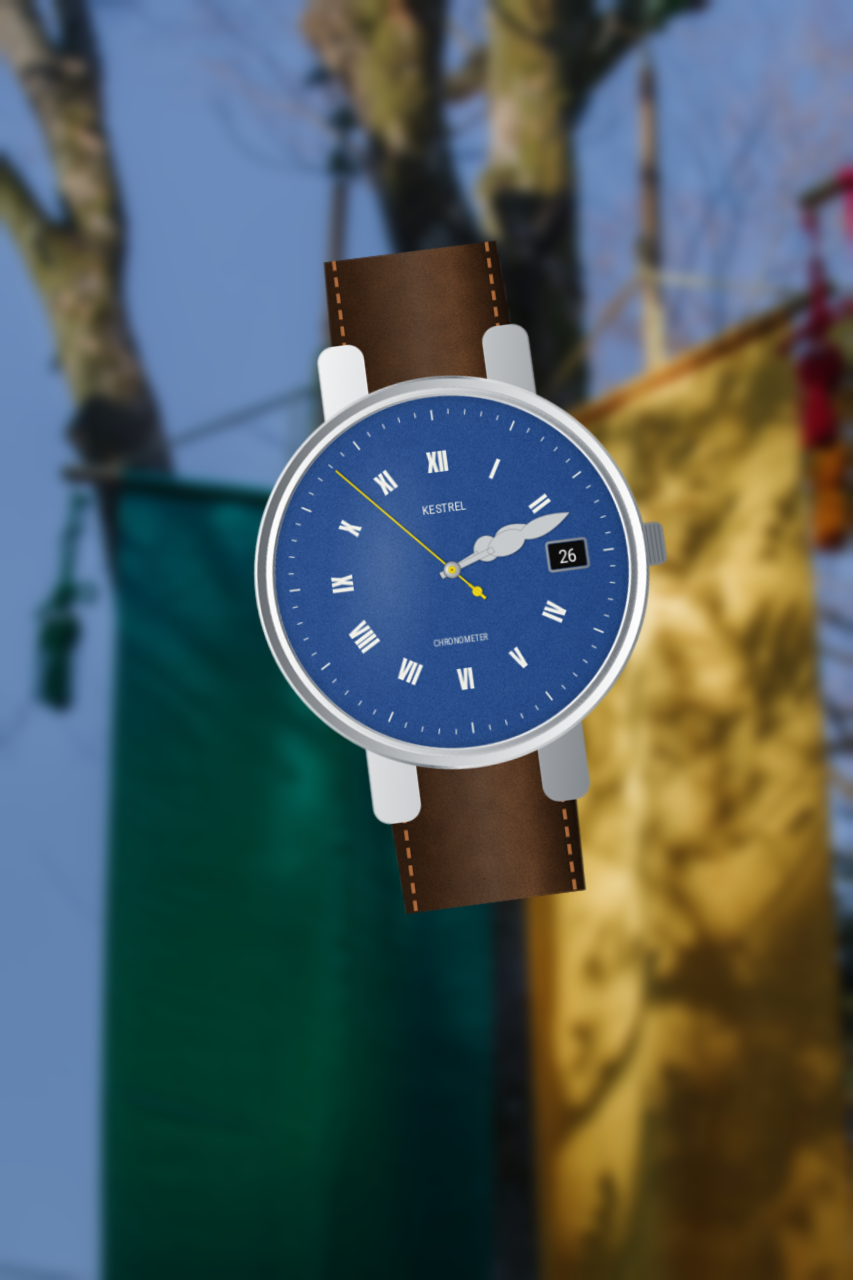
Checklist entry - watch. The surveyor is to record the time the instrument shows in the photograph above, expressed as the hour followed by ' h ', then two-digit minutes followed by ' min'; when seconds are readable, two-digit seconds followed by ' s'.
2 h 11 min 53 s
